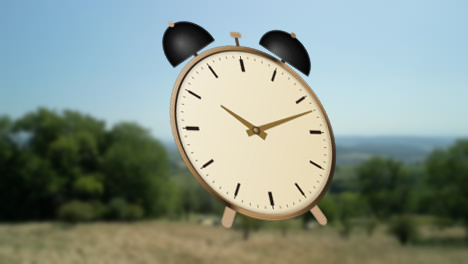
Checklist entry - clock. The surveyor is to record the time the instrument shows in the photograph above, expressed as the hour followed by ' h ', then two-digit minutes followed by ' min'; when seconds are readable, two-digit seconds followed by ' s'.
10 h 12 min
